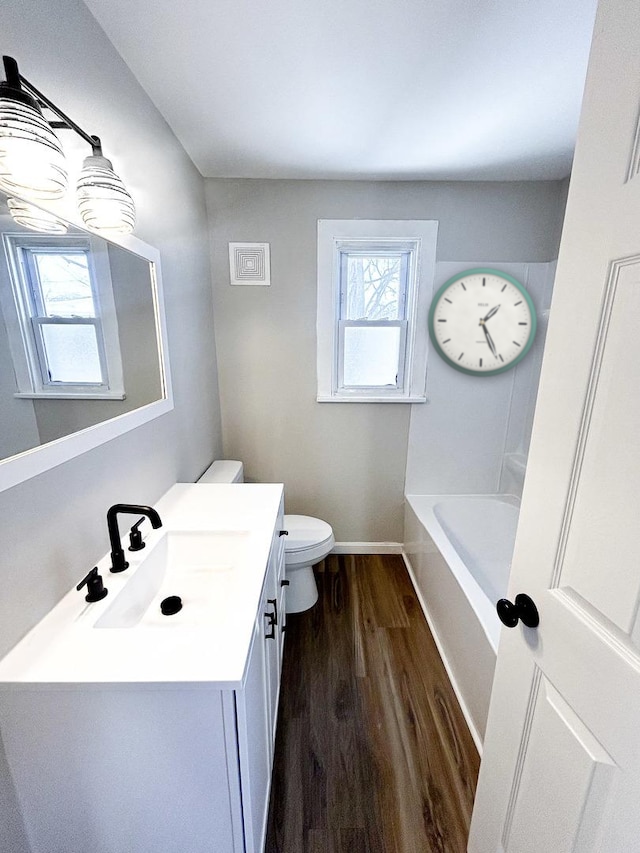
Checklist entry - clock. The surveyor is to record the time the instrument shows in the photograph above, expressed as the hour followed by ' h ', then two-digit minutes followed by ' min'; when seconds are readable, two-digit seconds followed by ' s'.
1 h 26 min
